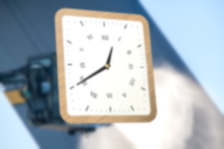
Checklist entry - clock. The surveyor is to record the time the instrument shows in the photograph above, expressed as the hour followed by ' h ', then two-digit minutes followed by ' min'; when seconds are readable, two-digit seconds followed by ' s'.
12 h 40 min
